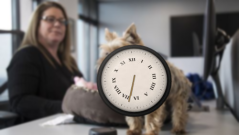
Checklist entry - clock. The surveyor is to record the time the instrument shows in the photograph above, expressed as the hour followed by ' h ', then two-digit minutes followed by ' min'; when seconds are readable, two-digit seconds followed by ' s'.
6 h 33 min
